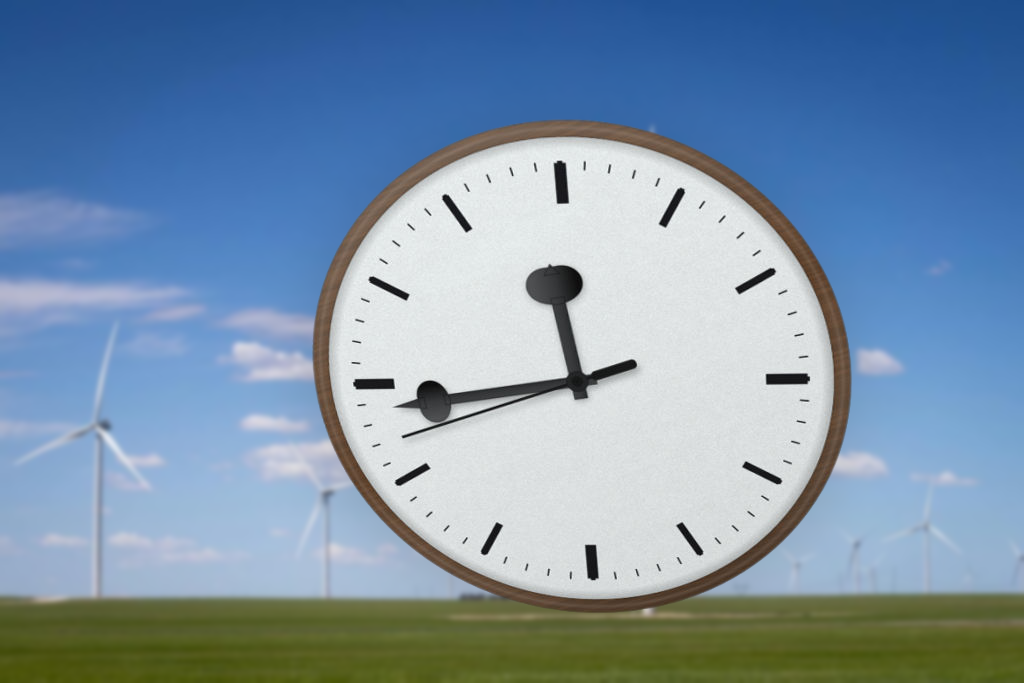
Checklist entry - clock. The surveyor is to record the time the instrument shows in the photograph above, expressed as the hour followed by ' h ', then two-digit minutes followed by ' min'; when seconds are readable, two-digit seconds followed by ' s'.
11 h 43 min 42 s
